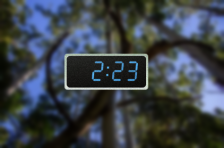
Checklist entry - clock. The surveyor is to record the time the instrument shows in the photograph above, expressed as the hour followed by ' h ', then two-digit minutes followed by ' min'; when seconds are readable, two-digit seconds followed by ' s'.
2 h 23 min
